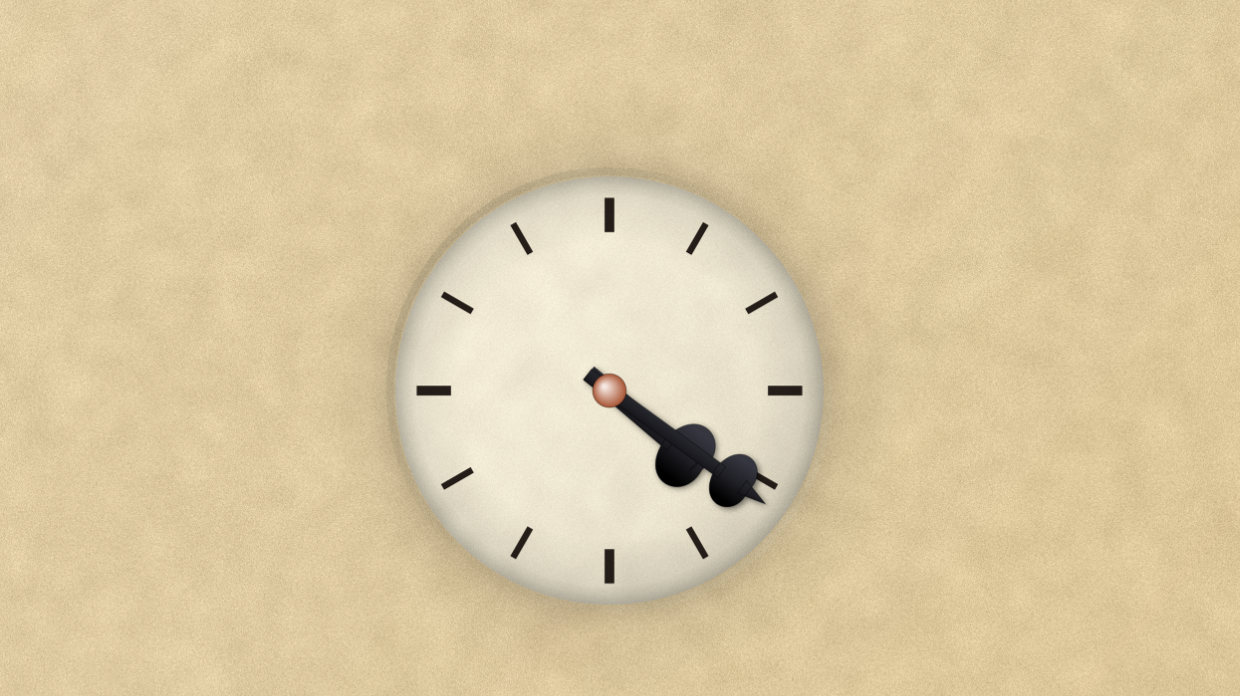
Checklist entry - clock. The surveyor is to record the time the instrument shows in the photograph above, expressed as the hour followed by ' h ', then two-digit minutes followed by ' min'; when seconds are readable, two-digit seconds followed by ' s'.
4 h 21 min
